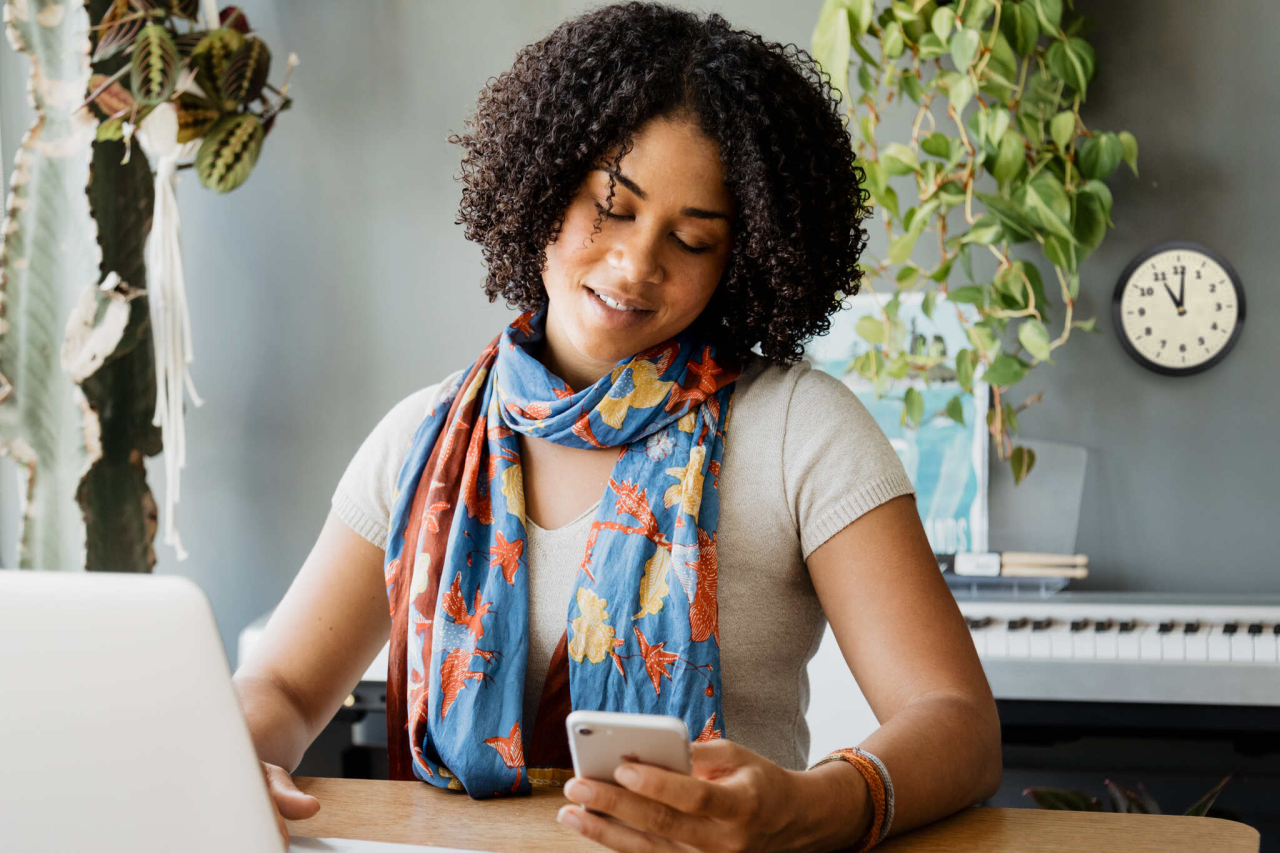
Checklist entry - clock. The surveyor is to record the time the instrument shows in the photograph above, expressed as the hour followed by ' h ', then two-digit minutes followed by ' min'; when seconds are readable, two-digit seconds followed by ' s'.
11 h 01 min
